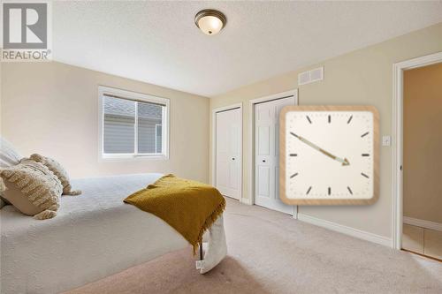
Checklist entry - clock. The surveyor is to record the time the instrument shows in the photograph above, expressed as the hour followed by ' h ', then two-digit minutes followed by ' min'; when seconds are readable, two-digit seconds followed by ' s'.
3 h 50 min
